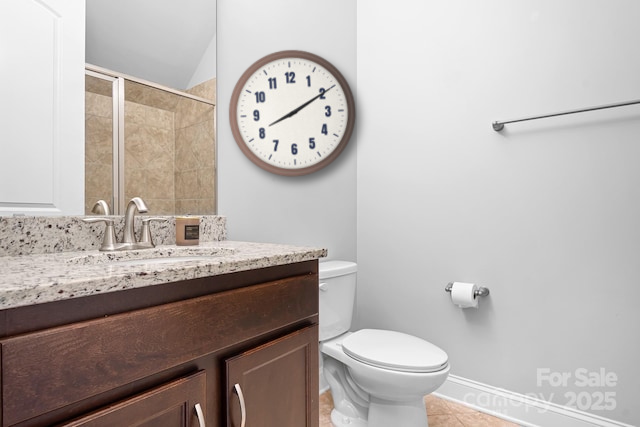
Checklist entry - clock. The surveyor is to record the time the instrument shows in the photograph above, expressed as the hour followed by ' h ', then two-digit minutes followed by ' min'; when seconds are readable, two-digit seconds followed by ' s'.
8 h 10 min
